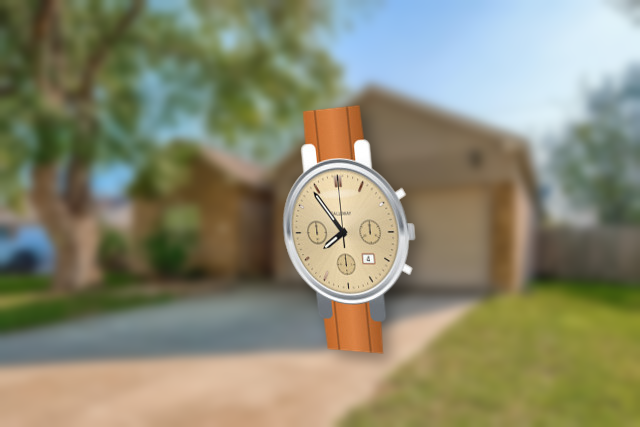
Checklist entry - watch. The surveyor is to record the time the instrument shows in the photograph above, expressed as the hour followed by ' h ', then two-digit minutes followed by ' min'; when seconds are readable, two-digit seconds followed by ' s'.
7 h 54 min
